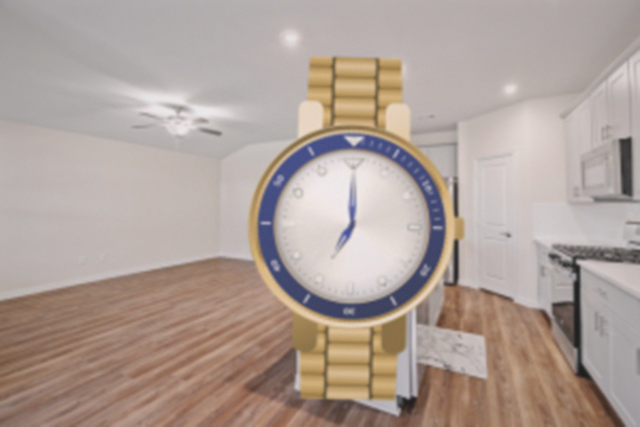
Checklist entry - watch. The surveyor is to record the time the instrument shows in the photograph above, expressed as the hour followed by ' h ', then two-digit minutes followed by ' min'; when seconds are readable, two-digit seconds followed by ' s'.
7 h 00 min
